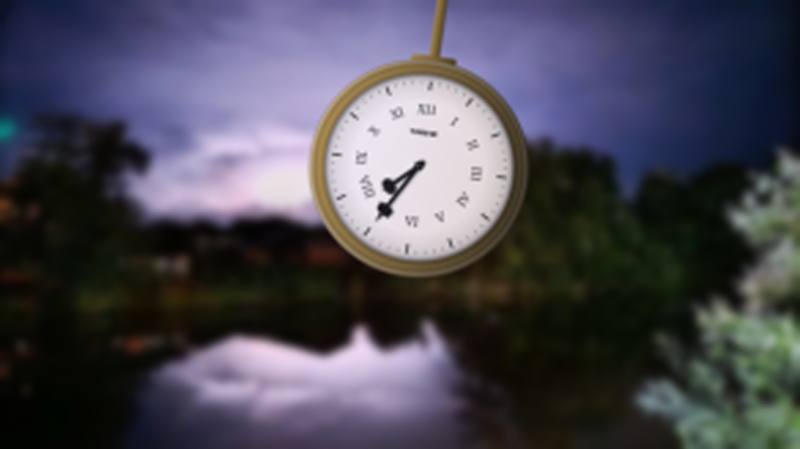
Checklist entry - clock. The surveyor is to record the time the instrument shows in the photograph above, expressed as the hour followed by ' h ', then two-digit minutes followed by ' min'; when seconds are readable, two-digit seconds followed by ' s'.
7 h 35 min
